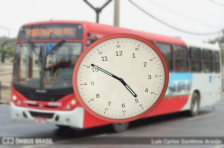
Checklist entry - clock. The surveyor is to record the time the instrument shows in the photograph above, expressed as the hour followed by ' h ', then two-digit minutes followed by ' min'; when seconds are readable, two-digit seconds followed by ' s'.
4 h 51 min
